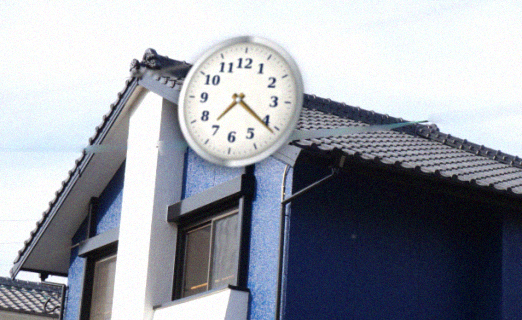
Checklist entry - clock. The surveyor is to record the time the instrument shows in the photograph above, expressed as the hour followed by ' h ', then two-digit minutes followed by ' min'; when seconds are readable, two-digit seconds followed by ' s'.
7 h 21 min
